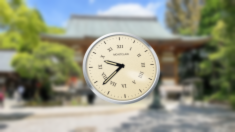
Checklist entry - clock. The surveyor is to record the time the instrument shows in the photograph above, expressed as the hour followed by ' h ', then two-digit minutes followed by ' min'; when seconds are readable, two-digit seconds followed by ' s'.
9 h 38 min
